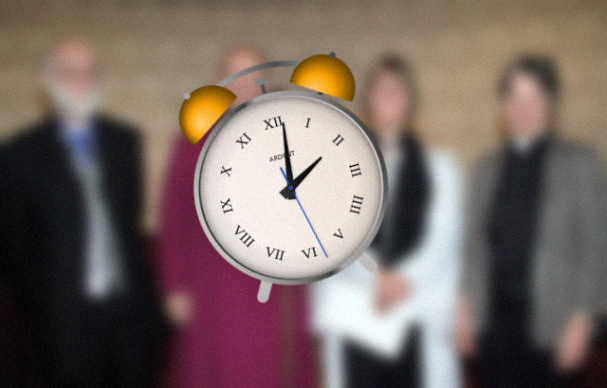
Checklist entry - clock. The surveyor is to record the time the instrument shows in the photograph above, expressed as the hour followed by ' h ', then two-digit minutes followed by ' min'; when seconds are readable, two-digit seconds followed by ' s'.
2 h 01 min 28 s
